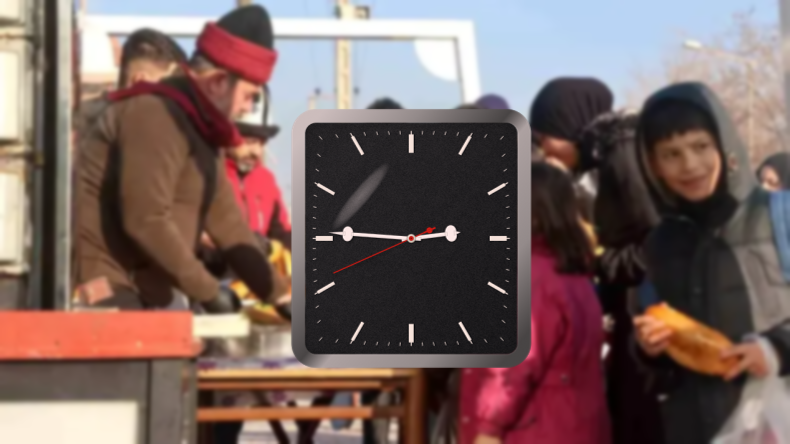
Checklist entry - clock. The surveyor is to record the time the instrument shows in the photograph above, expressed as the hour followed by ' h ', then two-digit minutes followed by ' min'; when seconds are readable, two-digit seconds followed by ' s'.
2 h 45 min 41 s
